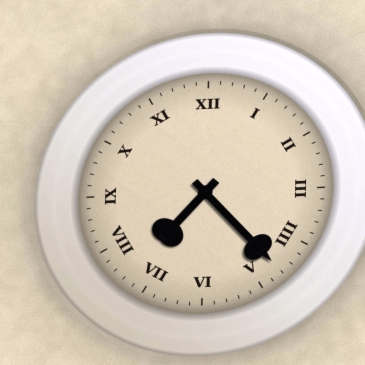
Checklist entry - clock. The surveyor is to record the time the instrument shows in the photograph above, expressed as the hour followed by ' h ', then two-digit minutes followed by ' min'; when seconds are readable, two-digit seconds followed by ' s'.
7 h 23 min
